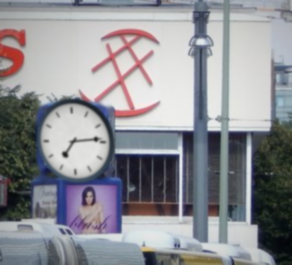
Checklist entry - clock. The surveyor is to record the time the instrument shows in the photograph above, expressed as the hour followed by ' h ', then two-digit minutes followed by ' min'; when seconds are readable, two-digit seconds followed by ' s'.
7 h 14 min
